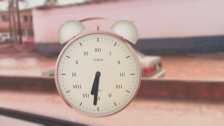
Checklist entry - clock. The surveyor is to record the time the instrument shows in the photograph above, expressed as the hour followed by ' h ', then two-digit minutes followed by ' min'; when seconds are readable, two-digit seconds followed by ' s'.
6 h 31 min
